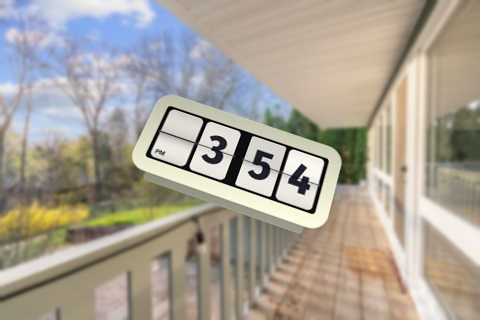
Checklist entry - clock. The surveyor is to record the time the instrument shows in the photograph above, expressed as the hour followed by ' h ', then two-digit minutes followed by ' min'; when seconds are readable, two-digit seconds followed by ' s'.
3 h 54 min
